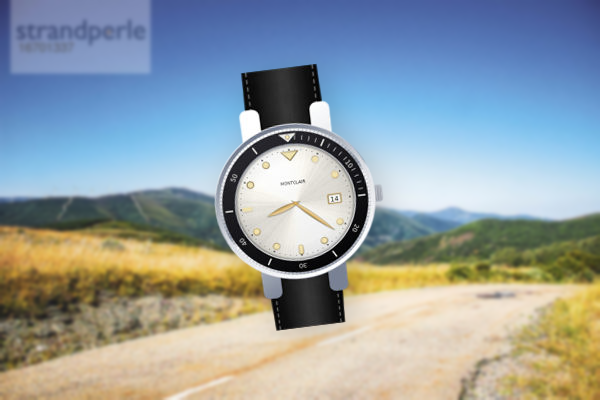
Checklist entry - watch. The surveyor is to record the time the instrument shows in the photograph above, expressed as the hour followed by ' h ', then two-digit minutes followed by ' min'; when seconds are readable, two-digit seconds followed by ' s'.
8 h 22 min
